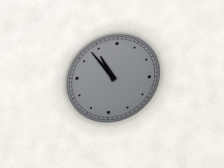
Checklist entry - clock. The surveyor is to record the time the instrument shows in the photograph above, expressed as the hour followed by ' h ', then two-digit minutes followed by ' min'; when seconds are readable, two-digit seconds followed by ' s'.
10 h 53 min
